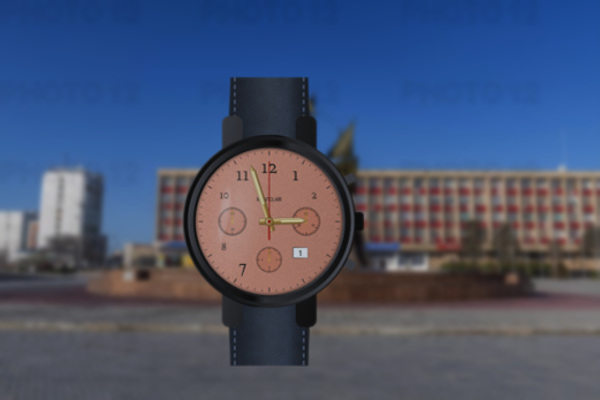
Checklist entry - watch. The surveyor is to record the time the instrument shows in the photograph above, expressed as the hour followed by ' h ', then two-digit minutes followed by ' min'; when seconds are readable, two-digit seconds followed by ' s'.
2 h 57 min
